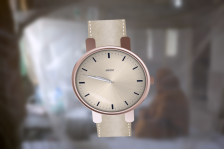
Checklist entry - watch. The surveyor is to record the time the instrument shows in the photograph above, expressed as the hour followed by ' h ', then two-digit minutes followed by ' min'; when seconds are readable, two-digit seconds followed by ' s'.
9 h 48 min
